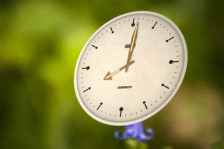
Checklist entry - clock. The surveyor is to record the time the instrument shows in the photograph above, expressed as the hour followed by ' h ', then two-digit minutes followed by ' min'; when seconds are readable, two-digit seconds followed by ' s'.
8 h 01 min
